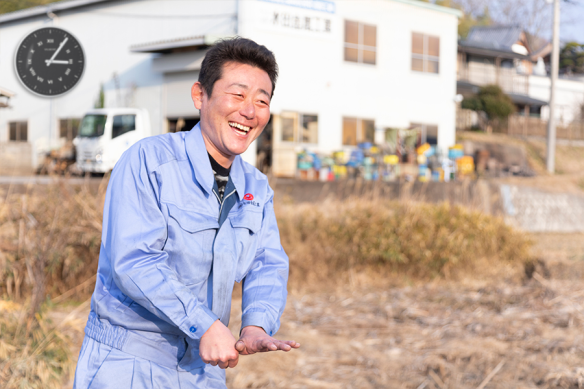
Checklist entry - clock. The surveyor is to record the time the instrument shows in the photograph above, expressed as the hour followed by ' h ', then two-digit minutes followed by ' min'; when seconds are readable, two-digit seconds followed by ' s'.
3 h 06 min
